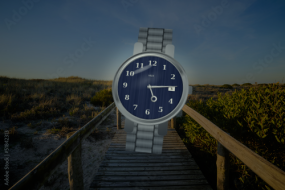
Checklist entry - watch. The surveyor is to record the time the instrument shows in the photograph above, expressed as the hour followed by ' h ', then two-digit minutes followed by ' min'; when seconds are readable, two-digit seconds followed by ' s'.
5 h 14 min
